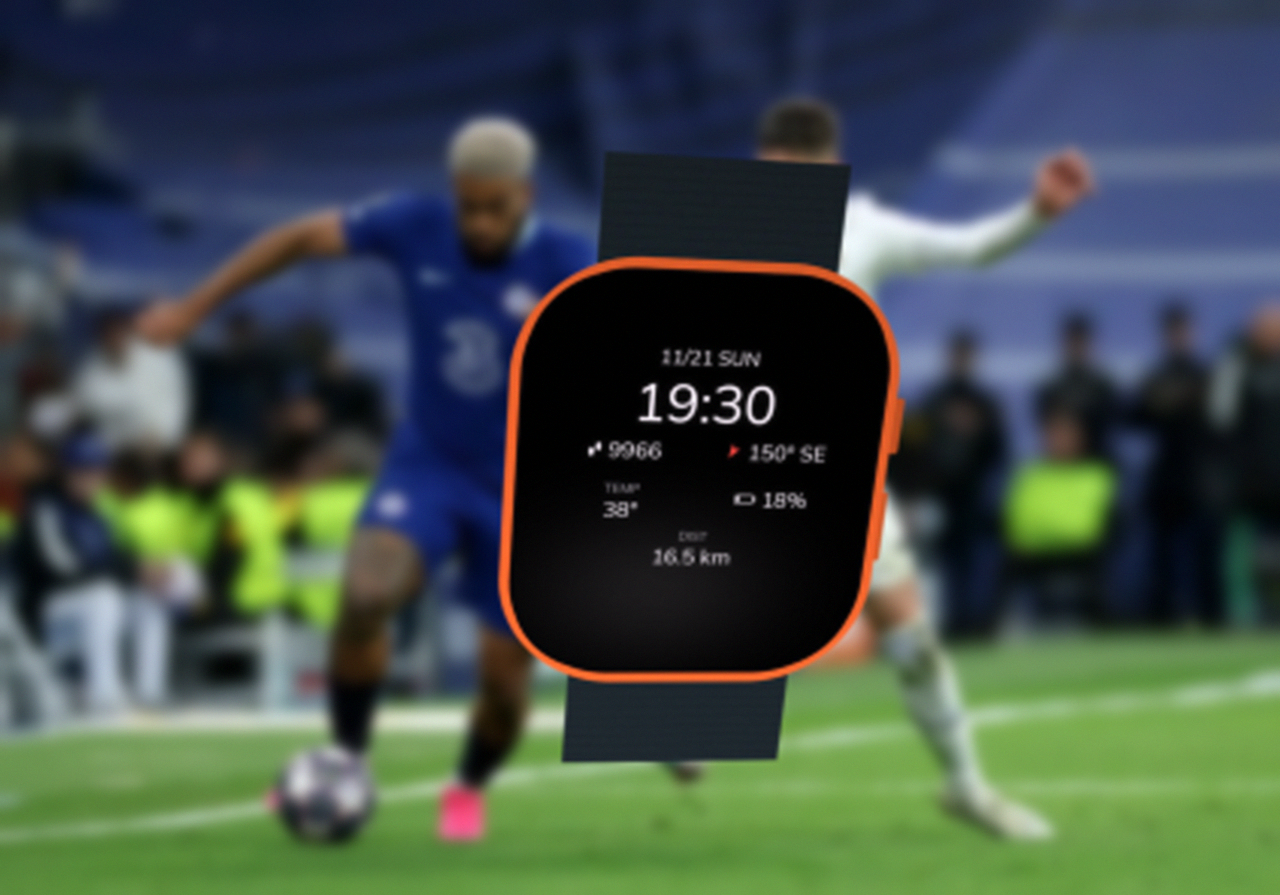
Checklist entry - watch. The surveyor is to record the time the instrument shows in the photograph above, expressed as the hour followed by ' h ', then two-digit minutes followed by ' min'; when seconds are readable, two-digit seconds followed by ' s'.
19 h 30 min
